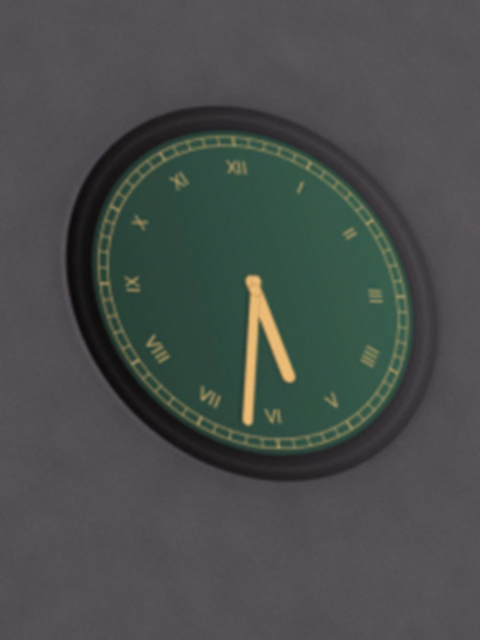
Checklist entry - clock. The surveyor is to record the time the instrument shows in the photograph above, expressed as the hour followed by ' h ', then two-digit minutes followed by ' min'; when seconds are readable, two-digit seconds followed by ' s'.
5 h 32 min
